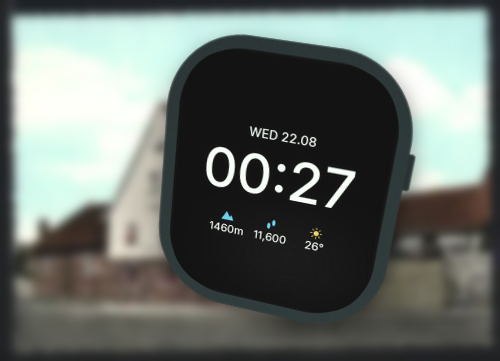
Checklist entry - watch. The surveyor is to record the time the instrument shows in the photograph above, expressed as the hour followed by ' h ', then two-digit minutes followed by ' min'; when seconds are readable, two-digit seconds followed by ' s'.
0 h 27 min
